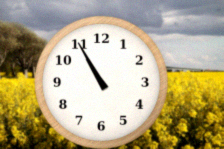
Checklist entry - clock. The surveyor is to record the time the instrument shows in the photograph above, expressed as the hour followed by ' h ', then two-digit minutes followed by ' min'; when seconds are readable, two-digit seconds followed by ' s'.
10 h 55 min
